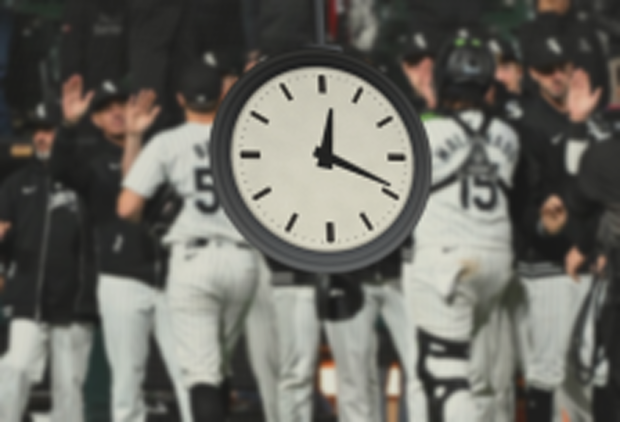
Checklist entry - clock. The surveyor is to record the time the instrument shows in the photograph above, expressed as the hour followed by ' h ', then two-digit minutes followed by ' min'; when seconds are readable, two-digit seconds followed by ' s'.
12 h 19 min
